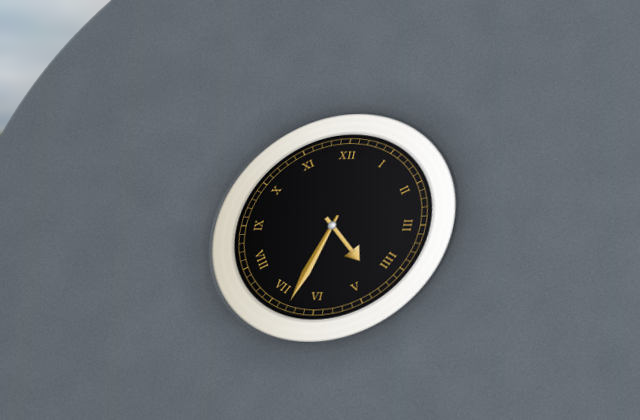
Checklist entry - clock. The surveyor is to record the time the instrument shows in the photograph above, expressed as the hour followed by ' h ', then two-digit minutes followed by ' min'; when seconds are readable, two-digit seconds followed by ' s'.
4 h 33 min
